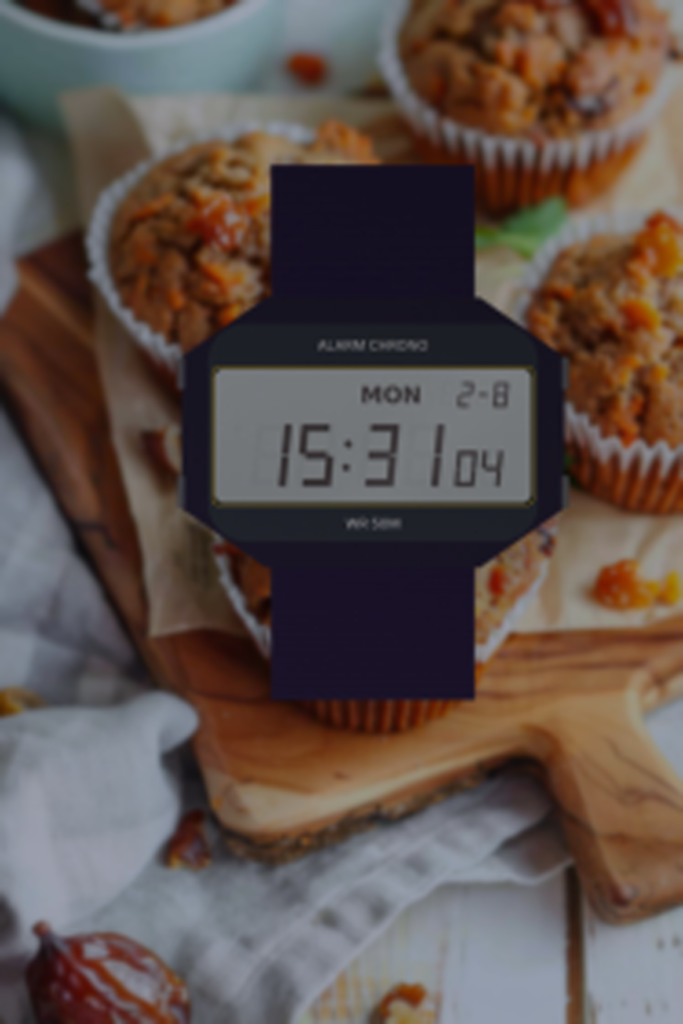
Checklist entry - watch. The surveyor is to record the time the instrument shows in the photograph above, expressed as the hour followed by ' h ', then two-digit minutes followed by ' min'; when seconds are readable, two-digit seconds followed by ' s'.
15 h 31 min 04 s
